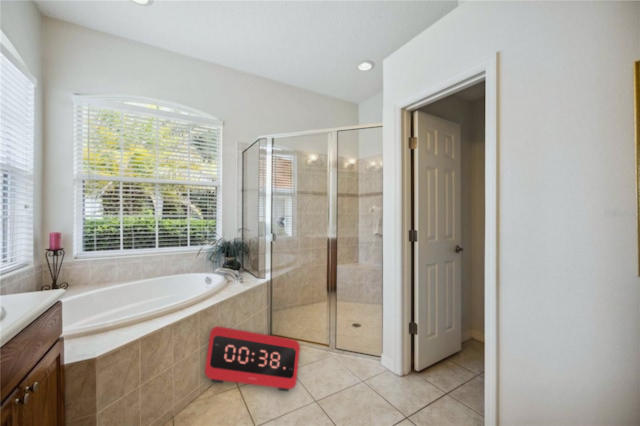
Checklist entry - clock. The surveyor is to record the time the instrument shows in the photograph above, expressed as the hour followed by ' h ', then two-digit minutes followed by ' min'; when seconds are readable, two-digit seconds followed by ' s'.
0 h 38 min
